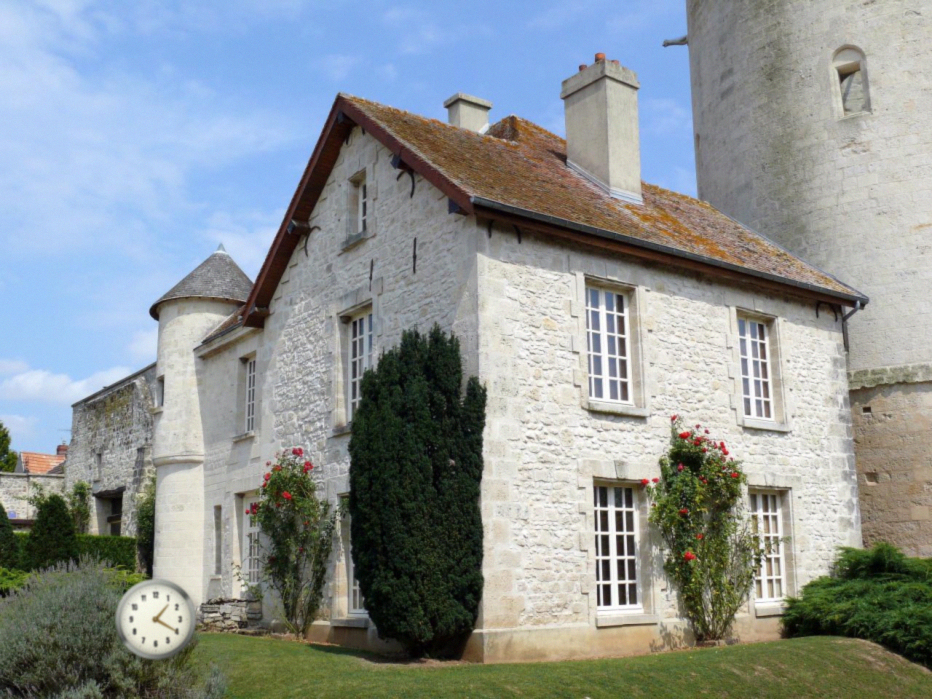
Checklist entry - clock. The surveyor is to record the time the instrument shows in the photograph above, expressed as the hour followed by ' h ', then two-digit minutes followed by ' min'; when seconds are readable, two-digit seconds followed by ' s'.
1 h 20 min
